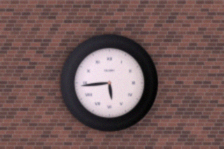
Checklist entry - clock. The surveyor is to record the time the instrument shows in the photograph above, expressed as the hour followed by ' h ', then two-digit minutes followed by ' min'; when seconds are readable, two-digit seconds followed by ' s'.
5 h 44 min
